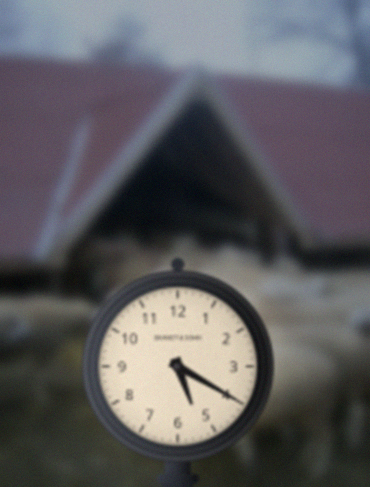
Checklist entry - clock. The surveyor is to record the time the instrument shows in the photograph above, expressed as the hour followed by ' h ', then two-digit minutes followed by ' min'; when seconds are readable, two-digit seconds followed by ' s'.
5 h 20 min
